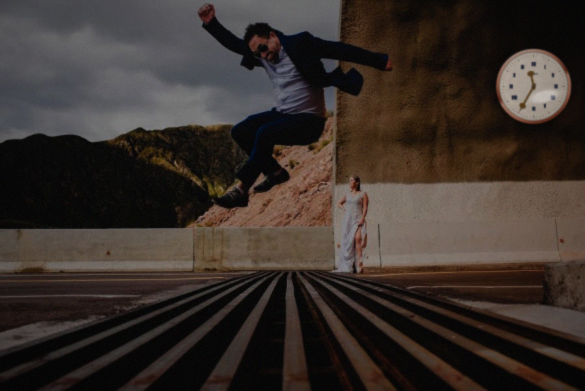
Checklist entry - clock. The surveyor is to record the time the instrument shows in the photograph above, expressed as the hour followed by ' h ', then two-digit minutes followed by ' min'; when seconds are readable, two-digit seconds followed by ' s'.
11 h 35 min
